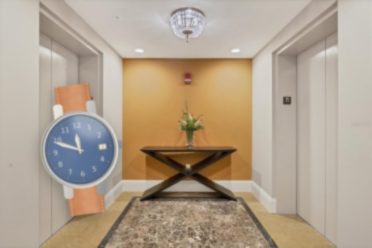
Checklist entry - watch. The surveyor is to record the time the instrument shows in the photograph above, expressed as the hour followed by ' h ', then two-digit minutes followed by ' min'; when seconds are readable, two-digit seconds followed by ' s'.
11 h 49 min
